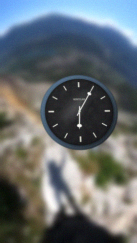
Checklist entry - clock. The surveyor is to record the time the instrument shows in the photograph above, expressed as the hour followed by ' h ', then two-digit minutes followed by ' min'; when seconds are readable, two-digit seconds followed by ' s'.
6 h 05 min
